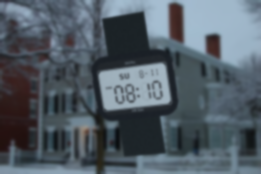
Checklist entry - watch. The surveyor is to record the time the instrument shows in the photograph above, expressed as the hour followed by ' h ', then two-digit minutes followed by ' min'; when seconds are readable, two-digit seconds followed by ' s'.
8 h 10 min
